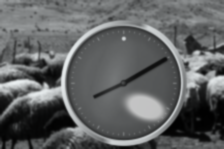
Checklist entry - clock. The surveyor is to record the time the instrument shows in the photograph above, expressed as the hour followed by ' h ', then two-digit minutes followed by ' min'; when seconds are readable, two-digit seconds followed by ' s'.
8 h 10 min
